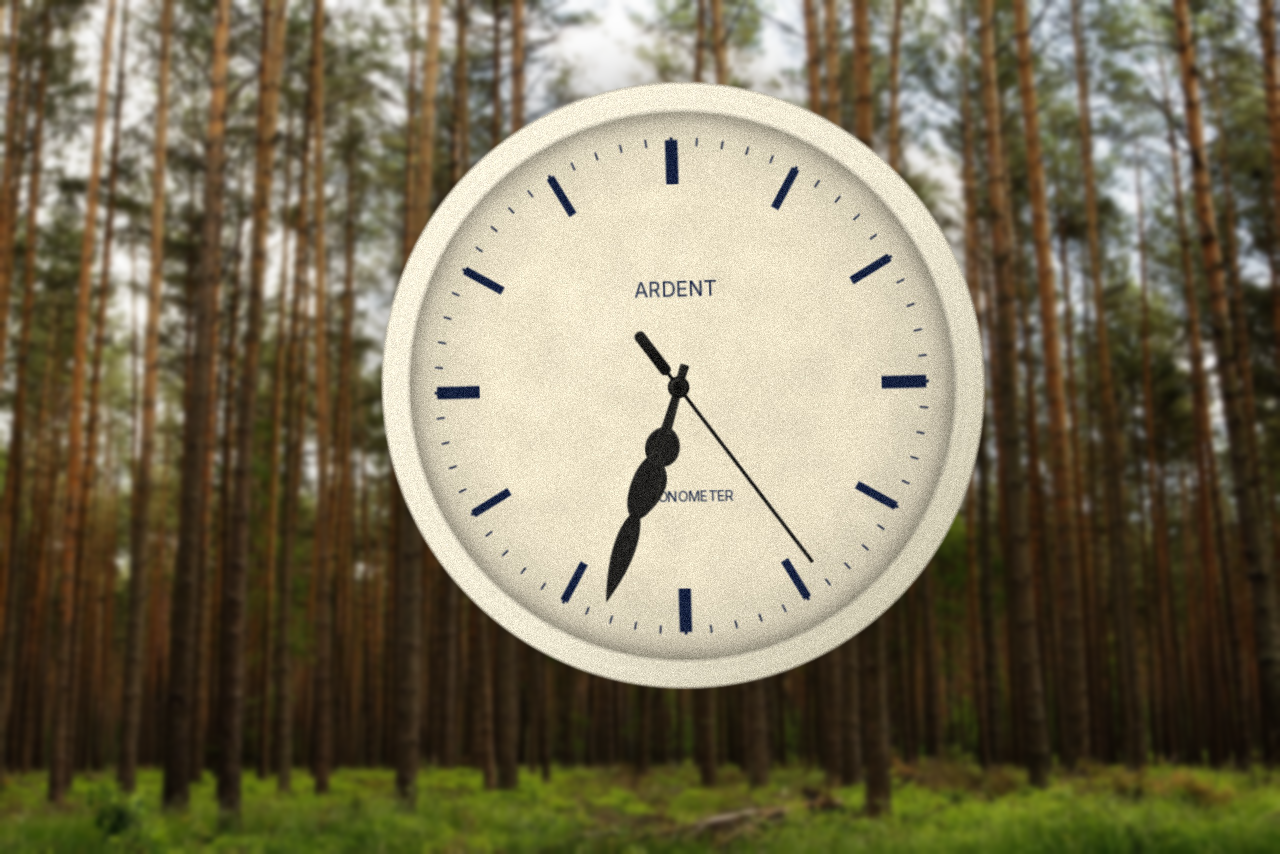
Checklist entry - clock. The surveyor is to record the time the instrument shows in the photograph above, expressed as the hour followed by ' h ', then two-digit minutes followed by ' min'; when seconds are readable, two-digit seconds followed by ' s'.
6 h 33 min 24 s
